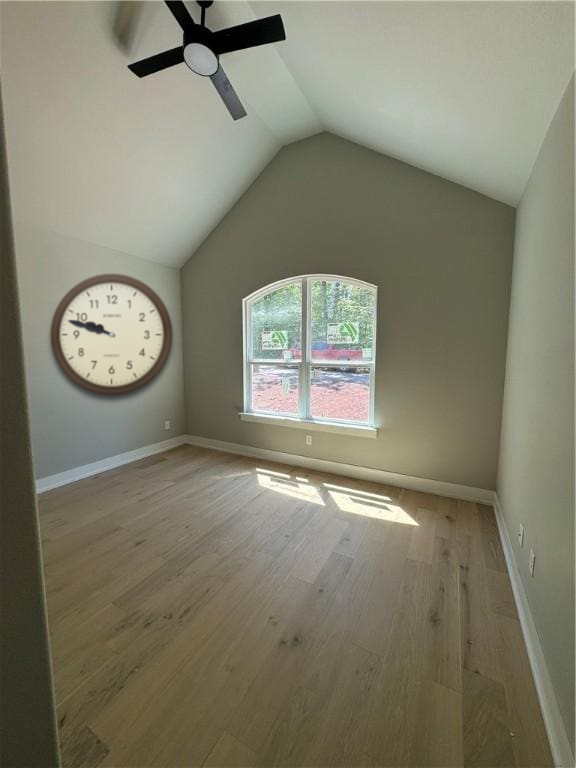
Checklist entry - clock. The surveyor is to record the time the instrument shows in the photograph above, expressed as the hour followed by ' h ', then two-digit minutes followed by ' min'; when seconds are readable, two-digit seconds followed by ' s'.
9 h 48 min
